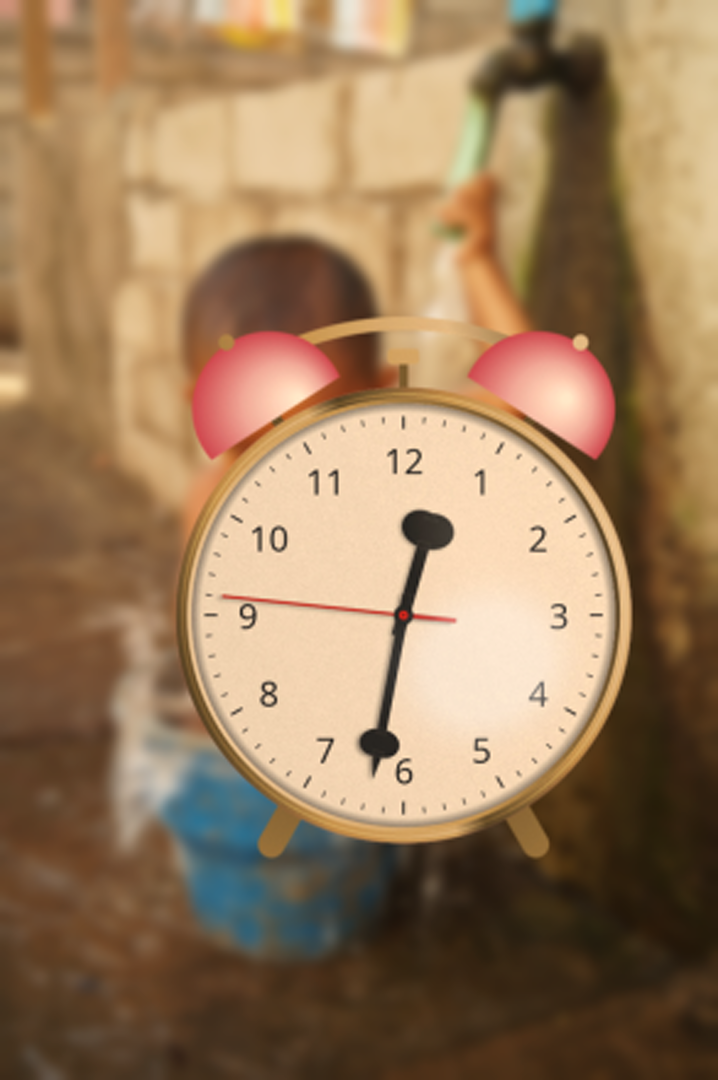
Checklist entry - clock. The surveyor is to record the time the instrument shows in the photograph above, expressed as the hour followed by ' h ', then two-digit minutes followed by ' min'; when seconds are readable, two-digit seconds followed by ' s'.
12 h 31 min 46 s
